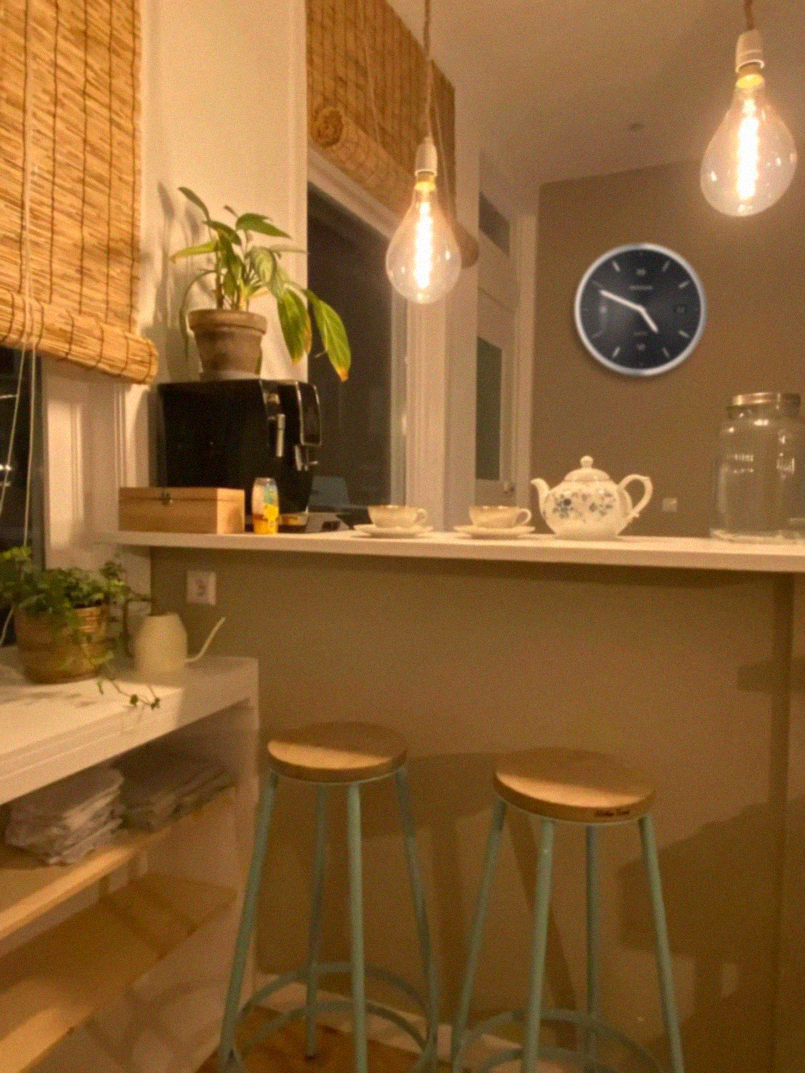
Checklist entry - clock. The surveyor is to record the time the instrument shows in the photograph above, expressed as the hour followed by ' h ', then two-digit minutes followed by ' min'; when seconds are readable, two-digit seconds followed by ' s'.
4 h 49 min
